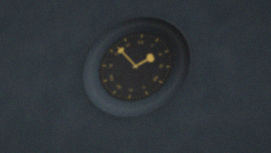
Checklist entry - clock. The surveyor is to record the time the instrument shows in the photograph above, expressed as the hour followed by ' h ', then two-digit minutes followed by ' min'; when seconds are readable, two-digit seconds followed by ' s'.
1 h 52 min
